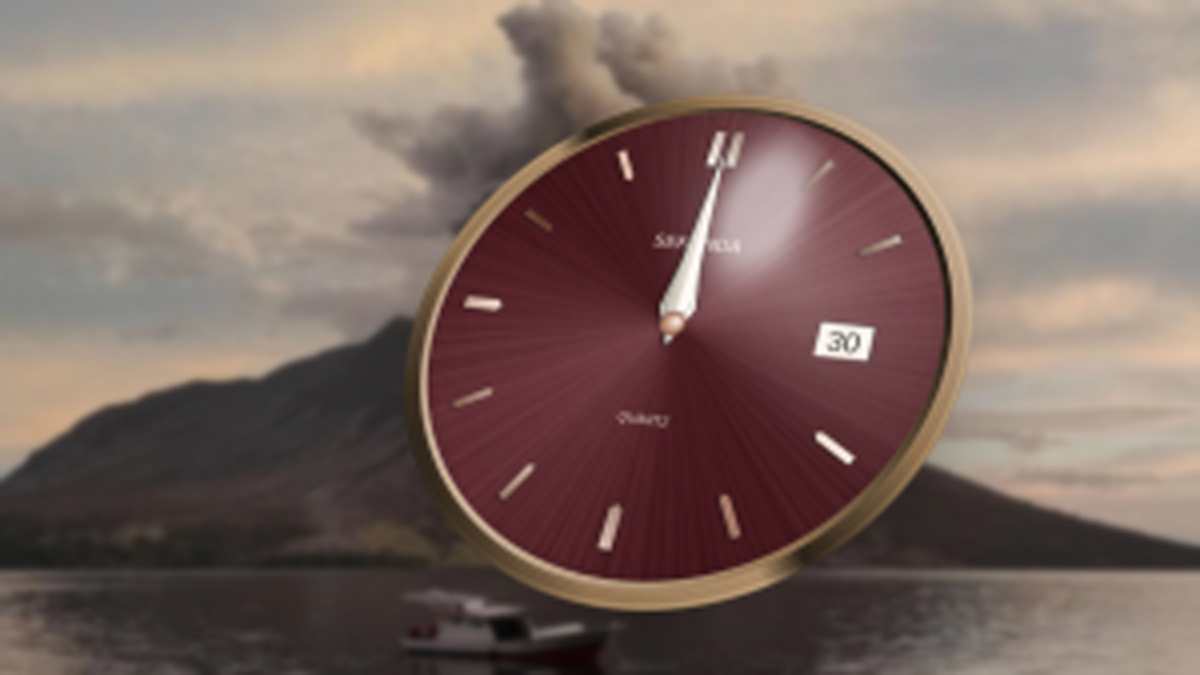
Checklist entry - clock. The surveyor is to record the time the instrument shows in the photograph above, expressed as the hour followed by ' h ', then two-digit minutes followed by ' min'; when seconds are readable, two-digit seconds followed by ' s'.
12 h 00 min
